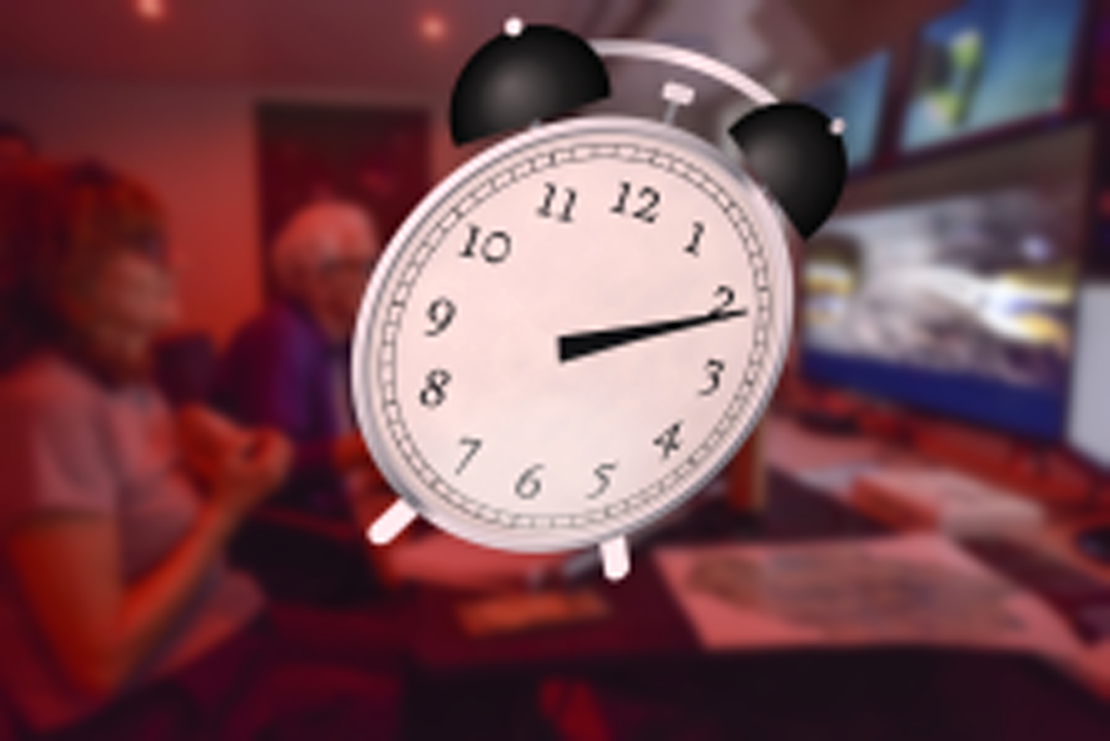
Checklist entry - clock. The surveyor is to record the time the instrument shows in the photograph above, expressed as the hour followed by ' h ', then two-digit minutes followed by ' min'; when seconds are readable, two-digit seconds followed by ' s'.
2 h 11 min
